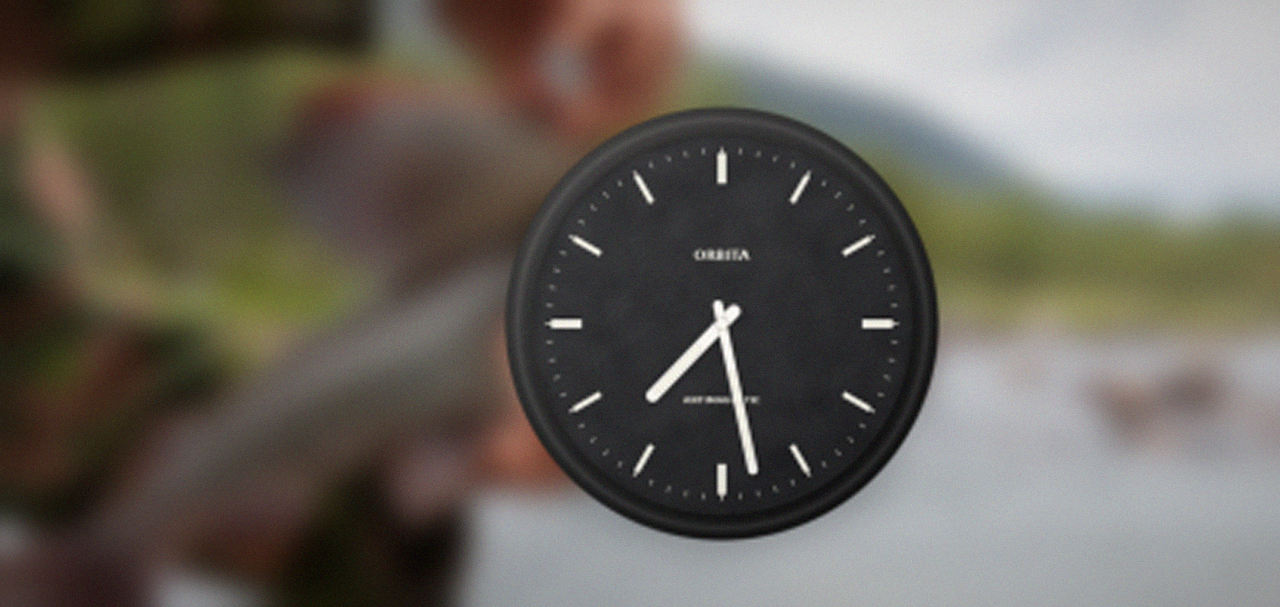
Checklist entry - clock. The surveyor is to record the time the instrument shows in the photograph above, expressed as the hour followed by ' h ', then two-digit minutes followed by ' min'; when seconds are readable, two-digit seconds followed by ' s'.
7 h 28 min
